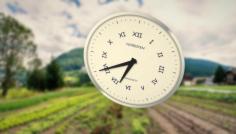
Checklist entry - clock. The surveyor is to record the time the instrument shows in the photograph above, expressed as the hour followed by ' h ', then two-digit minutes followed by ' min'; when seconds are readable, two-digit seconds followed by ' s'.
6 h 40 min
